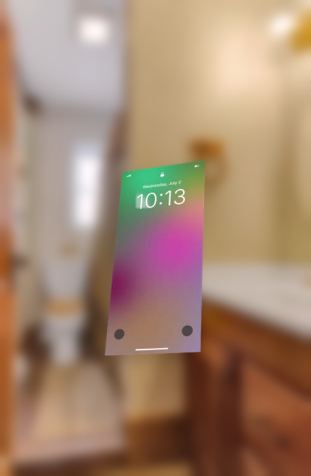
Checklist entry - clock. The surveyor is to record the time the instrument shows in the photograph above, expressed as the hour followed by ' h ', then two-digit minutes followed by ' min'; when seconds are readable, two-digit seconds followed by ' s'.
10 h 13 min
